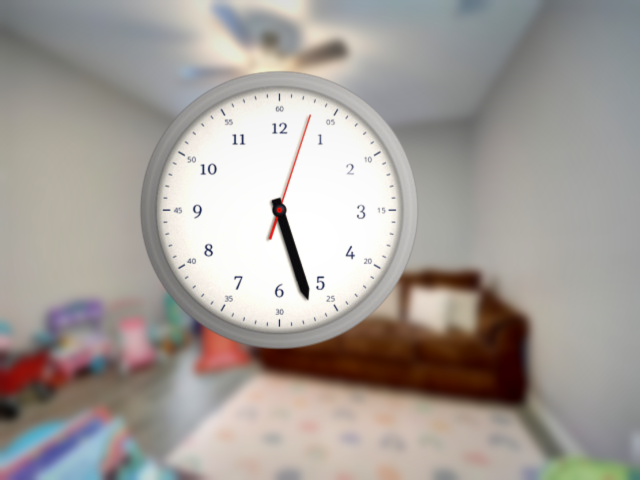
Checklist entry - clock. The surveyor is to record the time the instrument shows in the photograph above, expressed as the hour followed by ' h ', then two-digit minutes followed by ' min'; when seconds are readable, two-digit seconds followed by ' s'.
5 h 27 min 03 s
